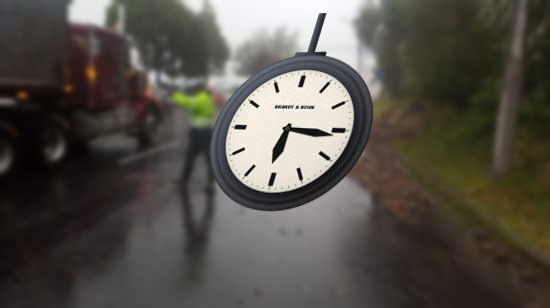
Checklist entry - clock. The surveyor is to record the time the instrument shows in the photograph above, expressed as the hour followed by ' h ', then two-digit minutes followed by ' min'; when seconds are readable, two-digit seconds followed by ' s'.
6 h 16 min
